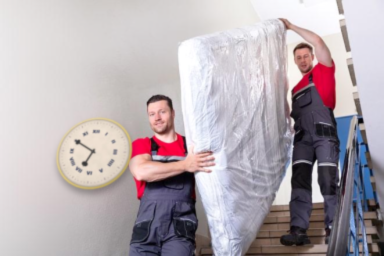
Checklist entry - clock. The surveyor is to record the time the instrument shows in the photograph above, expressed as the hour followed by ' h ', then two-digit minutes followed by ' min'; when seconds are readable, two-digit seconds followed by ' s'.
6 h 50 min
